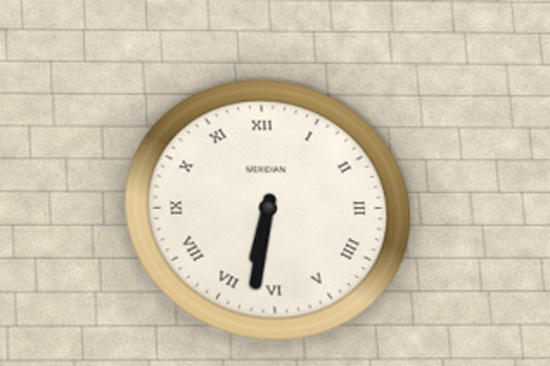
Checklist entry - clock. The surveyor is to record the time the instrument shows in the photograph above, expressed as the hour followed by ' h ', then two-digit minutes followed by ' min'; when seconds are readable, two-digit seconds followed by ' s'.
6 h 32 min
